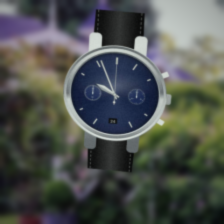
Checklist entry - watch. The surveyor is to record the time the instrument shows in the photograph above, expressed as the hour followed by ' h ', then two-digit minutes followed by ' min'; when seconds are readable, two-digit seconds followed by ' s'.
9 h 56 min
